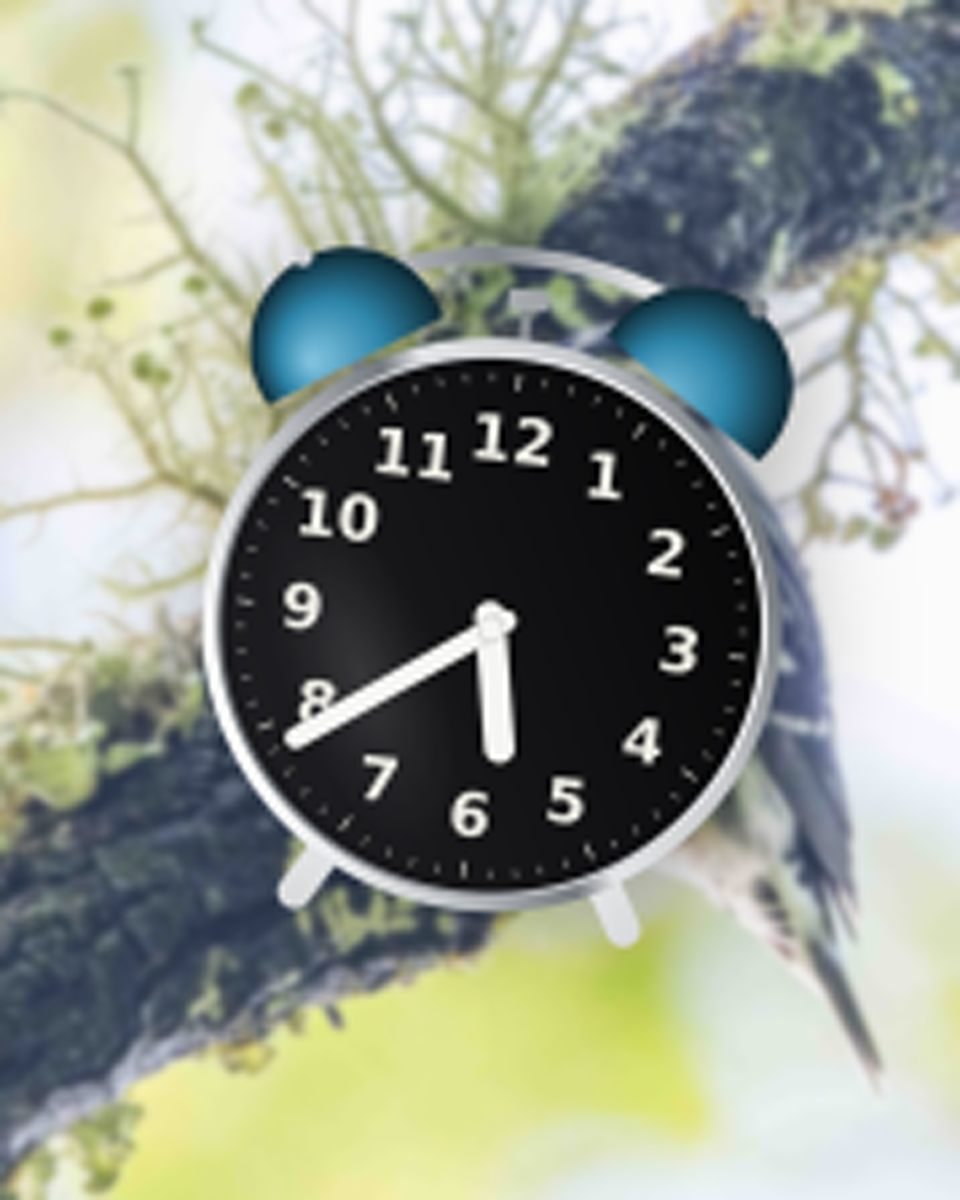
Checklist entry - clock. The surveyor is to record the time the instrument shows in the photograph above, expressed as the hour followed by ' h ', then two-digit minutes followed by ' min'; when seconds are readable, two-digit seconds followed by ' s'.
5 h 39 min
